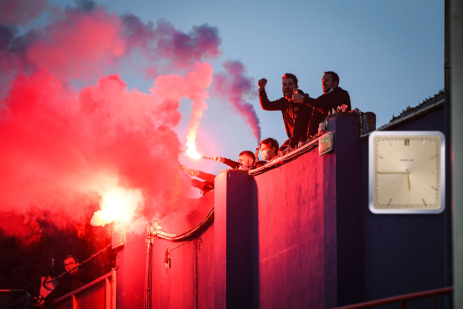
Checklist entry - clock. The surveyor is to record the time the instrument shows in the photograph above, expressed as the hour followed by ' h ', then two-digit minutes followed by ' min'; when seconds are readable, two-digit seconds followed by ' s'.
5 h 45 min
